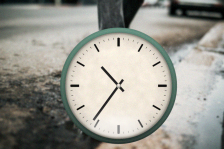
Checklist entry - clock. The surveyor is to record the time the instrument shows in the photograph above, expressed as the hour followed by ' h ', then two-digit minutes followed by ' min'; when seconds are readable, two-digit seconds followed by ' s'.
10 h 36 min
